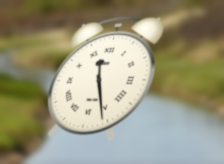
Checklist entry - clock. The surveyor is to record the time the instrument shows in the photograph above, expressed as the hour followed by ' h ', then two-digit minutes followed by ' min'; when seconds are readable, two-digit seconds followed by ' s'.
11 h 26 min
